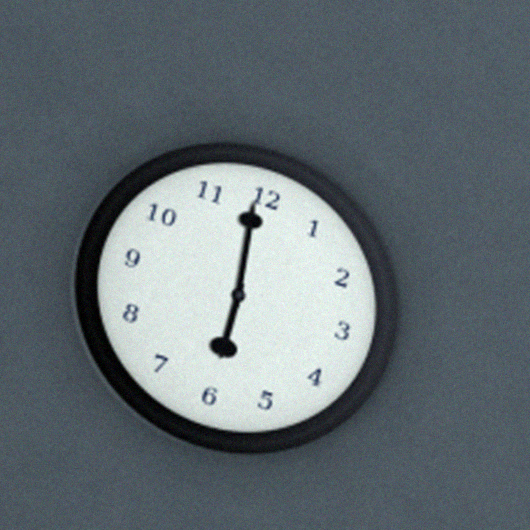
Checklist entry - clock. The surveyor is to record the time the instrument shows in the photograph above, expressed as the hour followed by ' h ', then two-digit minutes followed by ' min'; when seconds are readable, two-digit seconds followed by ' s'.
5 h 59 min
